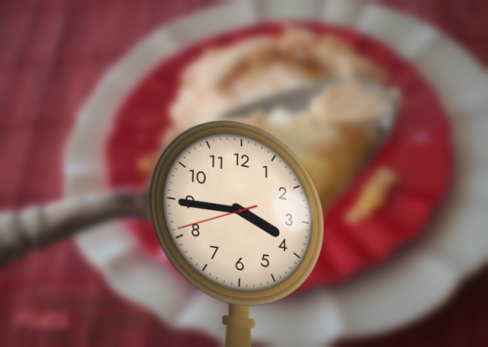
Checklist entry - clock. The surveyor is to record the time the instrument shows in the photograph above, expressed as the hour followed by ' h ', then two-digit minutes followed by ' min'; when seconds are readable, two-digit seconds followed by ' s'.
3 h 44 min 41 s
